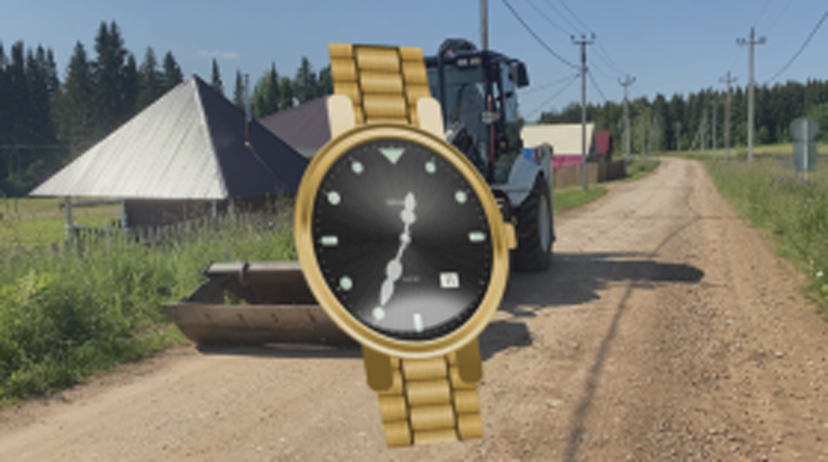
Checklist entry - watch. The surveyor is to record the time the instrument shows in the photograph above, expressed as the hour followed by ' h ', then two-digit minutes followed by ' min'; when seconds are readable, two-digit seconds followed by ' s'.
12 h 35 min
